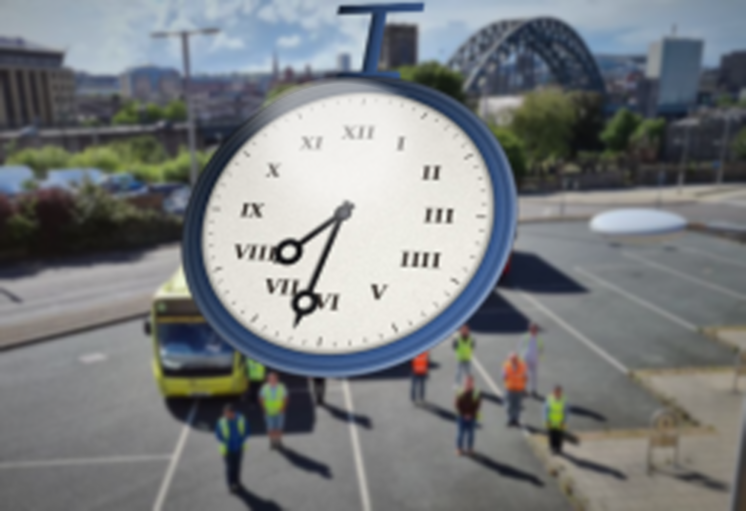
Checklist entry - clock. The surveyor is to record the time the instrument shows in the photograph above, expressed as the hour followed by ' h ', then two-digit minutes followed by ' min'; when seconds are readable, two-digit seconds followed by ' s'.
7 h 32 min
